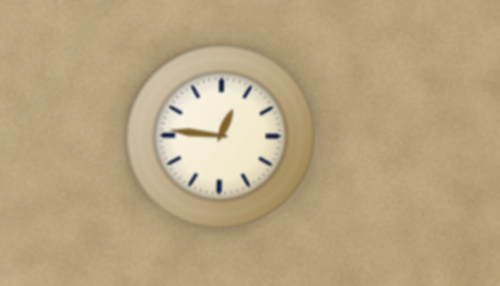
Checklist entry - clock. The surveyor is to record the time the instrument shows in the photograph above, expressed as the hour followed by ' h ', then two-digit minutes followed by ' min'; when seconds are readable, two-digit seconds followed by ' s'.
12 h 46 min
